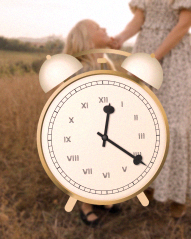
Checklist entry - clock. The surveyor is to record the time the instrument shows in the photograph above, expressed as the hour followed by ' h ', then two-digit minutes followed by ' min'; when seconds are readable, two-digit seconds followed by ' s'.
12 h 21 min
